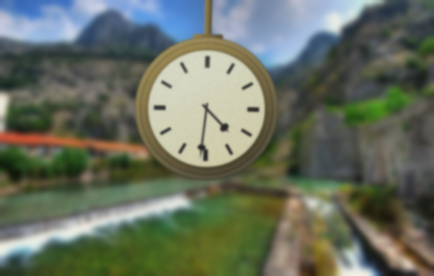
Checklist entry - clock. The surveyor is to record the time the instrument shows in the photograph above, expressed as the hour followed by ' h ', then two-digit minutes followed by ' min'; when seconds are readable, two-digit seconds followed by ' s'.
4 h 31 min
